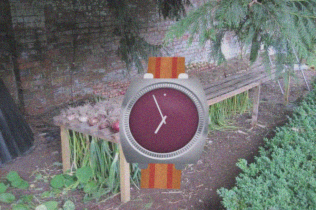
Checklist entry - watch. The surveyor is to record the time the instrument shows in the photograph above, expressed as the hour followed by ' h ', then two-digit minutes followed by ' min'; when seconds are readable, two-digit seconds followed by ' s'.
6 h 56 min
